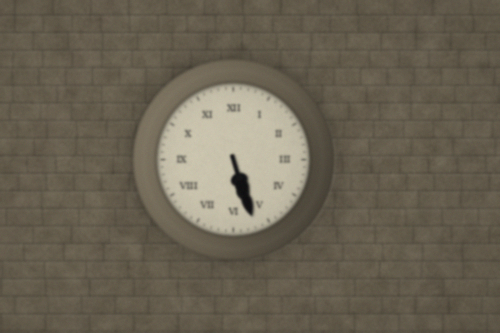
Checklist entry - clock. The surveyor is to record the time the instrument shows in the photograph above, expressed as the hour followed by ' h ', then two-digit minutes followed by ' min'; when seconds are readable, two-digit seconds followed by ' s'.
5 h 27 min
